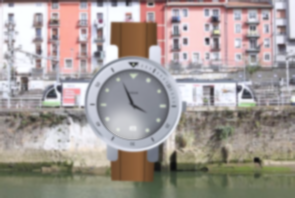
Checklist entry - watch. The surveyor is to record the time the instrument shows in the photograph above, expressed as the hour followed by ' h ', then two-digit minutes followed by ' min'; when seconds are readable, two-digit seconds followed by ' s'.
3 h 56 min
